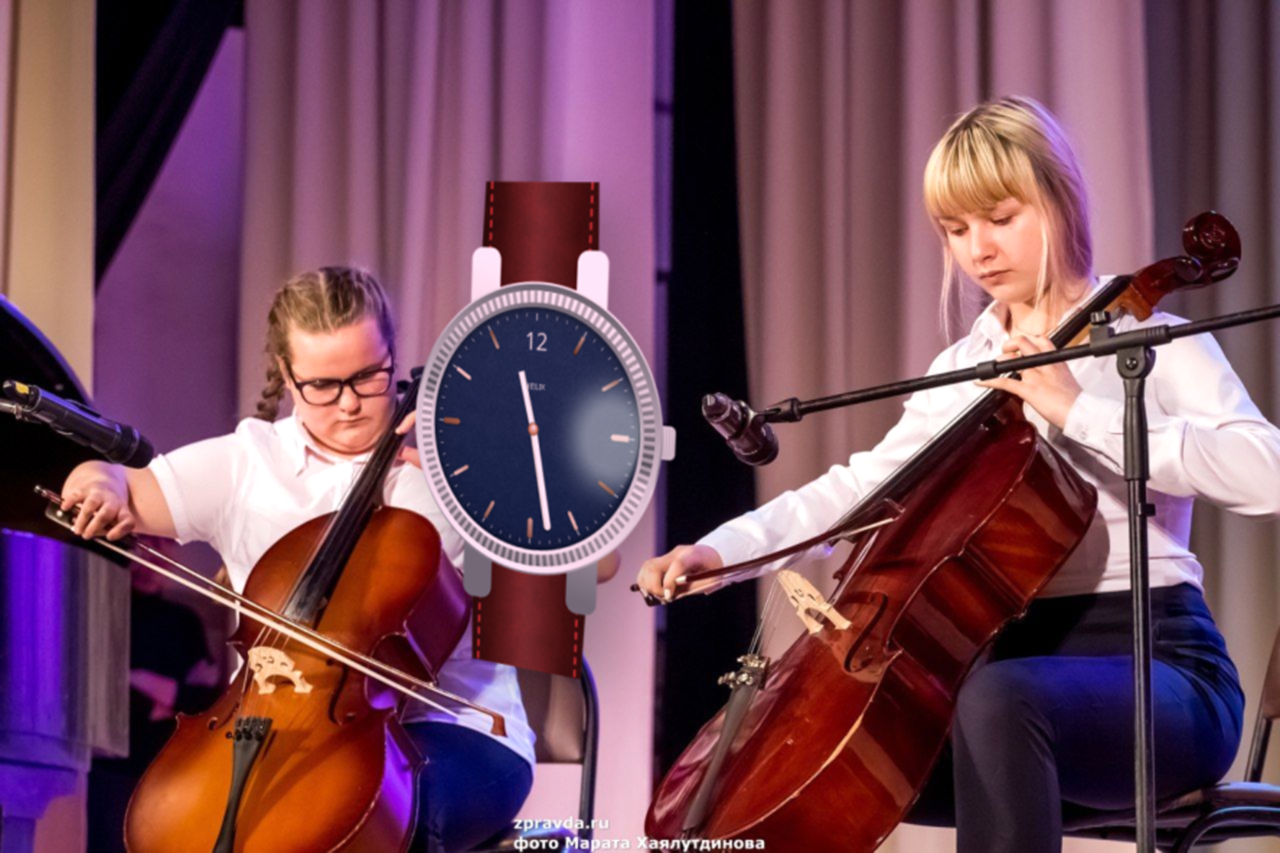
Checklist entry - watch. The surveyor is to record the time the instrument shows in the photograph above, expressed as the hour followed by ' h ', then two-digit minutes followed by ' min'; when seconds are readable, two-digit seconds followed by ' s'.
11 h 28 min
